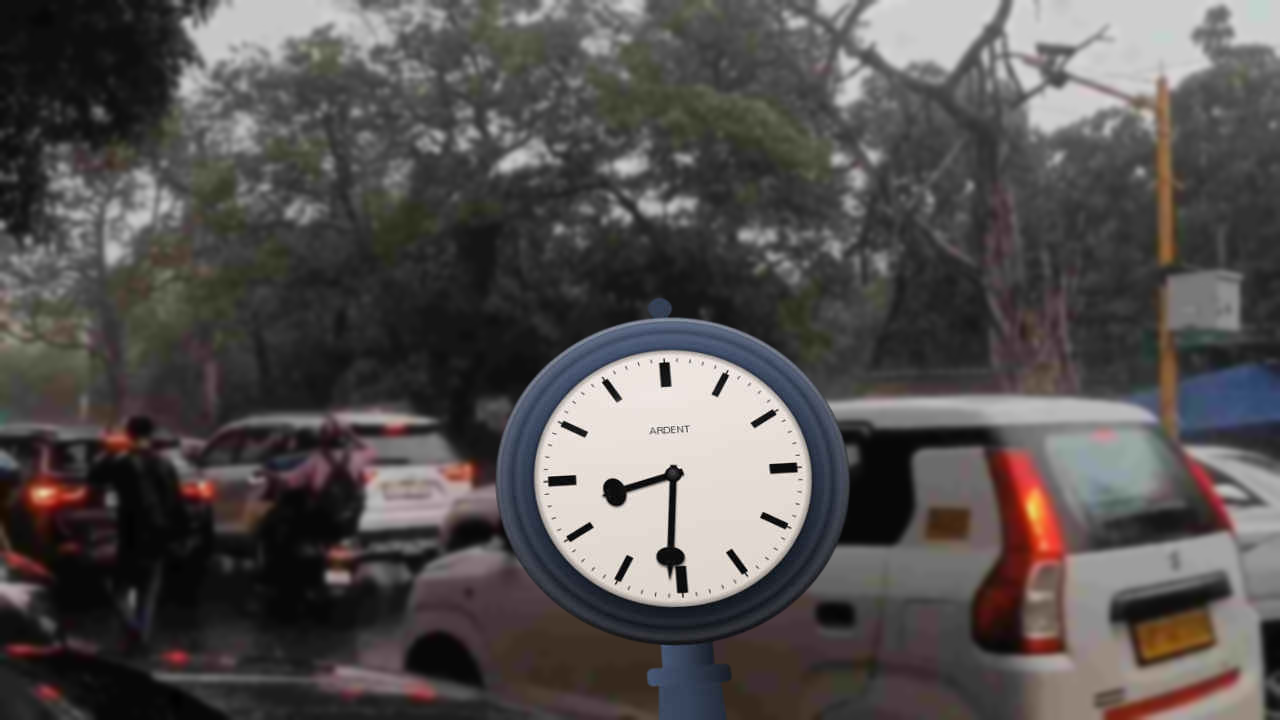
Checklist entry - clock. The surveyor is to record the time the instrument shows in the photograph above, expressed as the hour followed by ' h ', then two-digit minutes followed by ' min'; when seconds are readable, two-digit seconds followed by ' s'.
8 h 31 min
